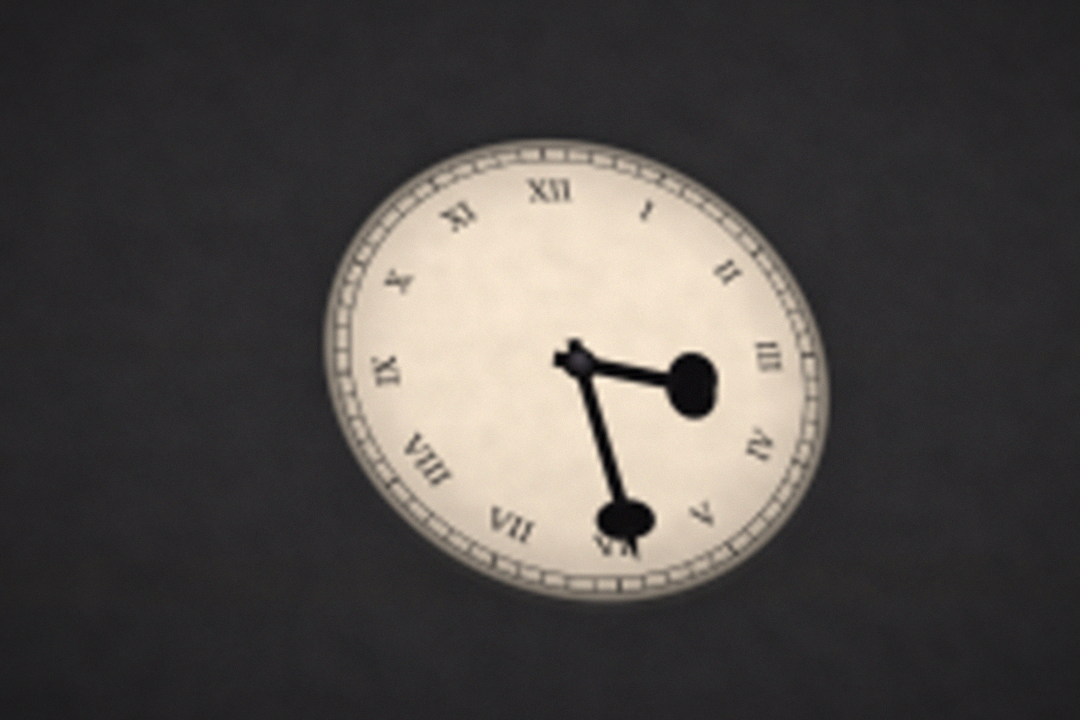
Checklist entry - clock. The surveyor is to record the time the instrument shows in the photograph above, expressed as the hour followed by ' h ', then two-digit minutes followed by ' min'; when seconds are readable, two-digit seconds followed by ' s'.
3 h 29 min
